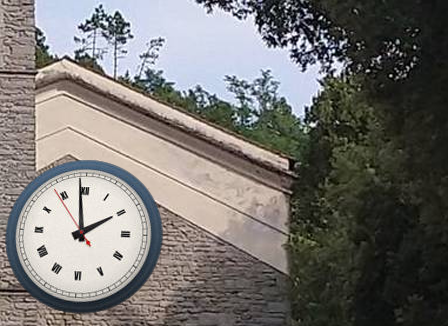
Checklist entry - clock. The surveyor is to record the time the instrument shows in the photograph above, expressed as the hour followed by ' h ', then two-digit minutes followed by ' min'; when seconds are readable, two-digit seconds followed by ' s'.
1 h 58 min 54 s
